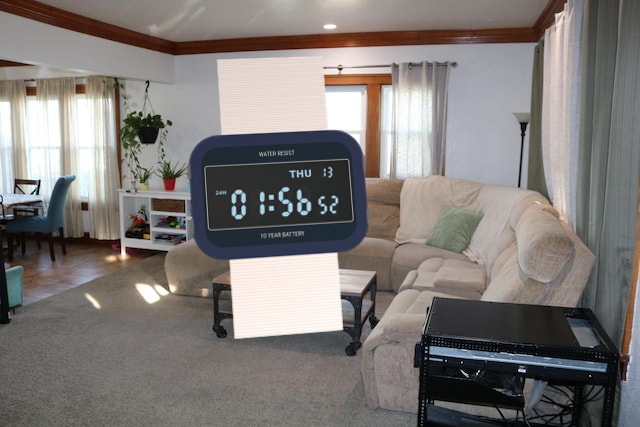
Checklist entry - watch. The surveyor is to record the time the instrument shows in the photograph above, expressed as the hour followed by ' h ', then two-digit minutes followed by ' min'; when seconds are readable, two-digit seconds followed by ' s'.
1 h 56 min 52 s
